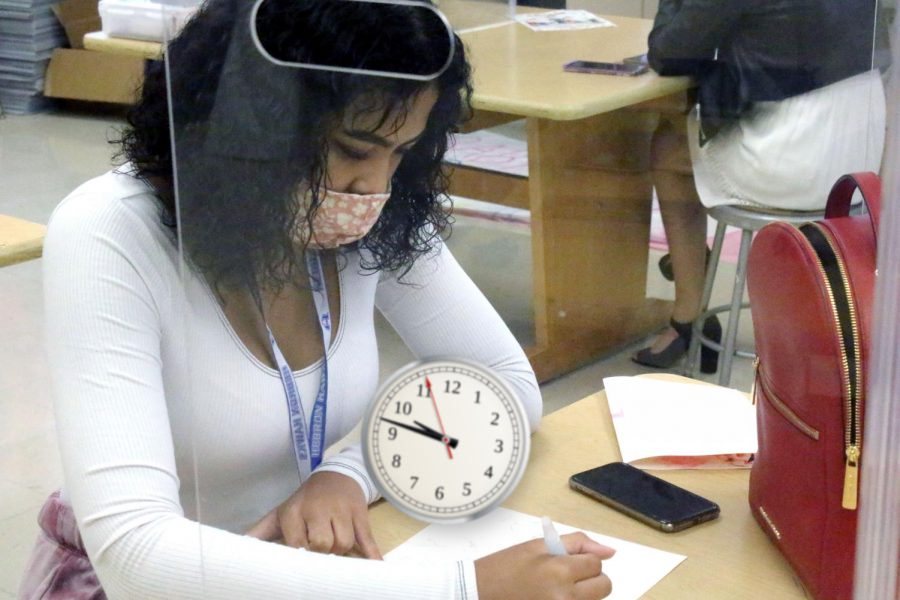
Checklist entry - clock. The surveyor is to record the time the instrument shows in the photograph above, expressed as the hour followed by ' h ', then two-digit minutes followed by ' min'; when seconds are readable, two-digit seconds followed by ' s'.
9 h 46 min 56 s
